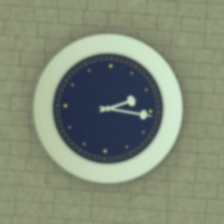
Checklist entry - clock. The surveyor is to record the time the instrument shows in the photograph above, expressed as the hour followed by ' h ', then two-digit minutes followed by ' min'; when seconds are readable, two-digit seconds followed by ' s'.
2 h 16 min
